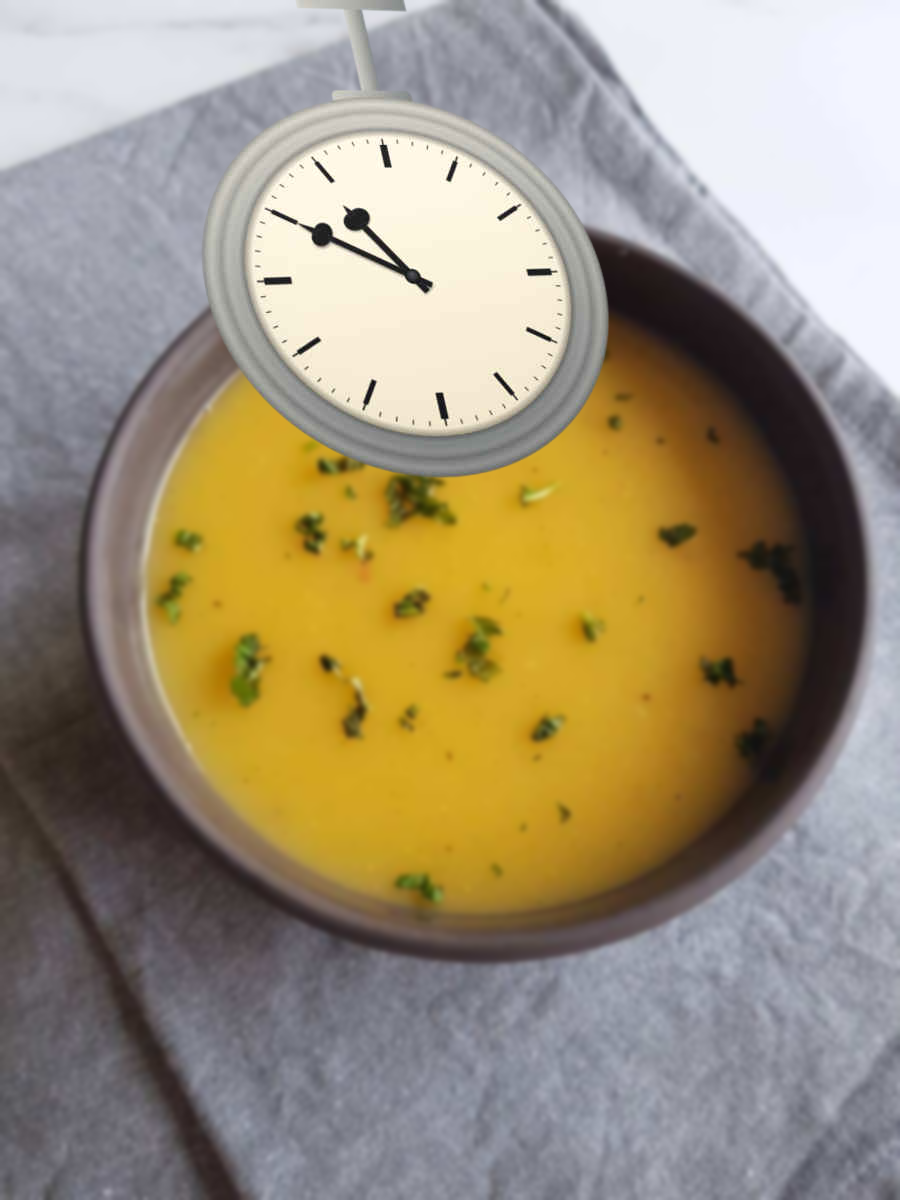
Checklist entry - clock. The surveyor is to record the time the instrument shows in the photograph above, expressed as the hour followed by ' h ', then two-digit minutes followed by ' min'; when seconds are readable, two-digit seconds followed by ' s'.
10 h 50 min
